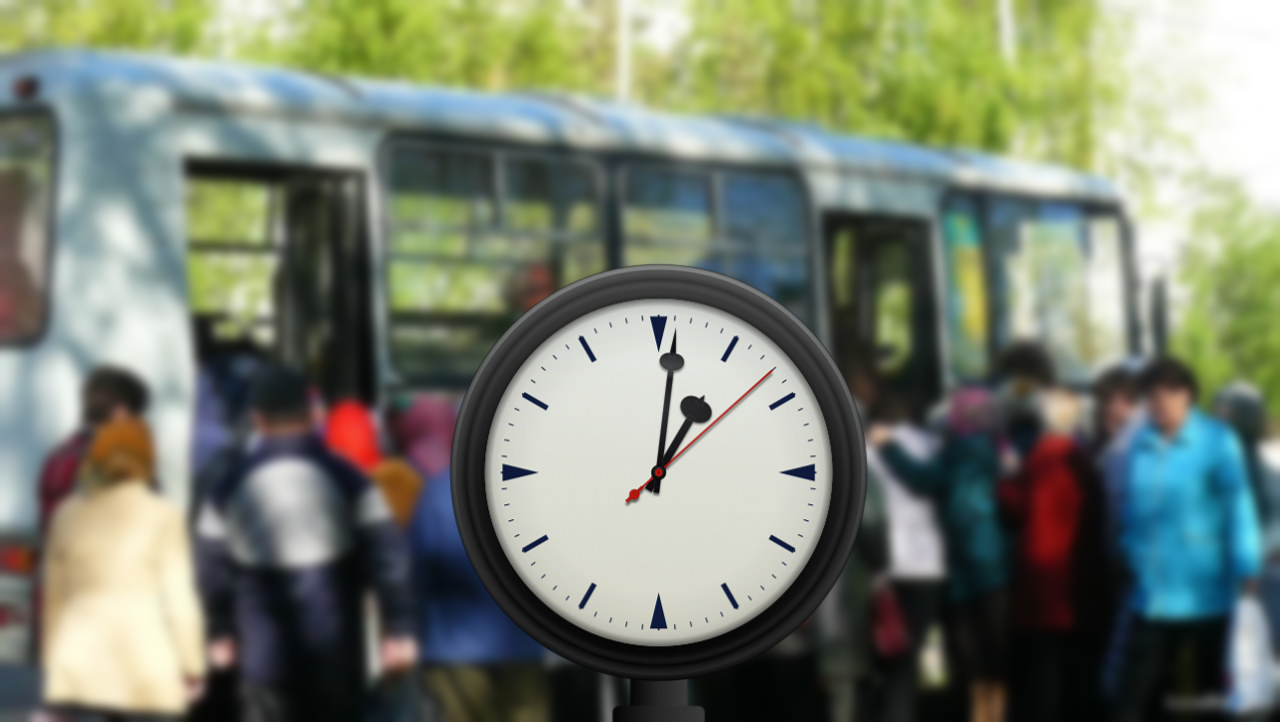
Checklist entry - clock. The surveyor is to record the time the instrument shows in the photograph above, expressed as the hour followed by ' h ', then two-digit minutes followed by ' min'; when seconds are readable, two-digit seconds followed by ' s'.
1 h 01 min 08 s
